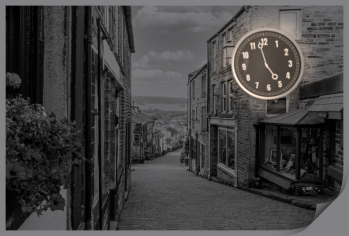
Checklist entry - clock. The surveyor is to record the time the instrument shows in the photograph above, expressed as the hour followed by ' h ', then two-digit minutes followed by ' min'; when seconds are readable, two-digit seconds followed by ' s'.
4 h 58 min
